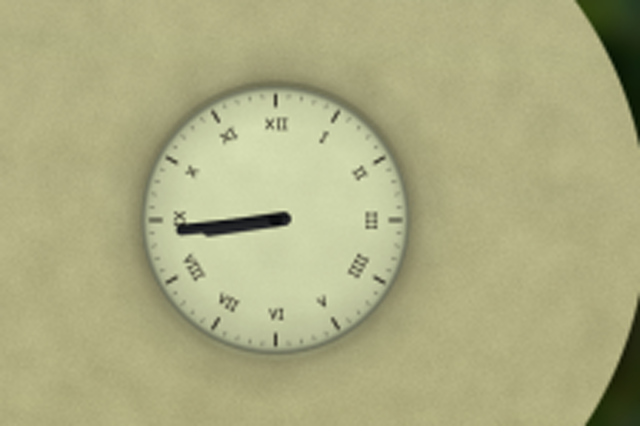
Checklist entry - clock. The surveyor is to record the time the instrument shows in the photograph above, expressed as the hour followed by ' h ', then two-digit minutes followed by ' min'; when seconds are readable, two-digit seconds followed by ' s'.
8 h 44 min
